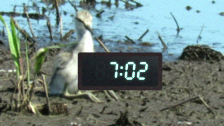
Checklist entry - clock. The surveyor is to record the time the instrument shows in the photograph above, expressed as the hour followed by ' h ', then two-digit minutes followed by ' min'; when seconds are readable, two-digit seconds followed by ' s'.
7 h 02 min
